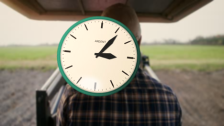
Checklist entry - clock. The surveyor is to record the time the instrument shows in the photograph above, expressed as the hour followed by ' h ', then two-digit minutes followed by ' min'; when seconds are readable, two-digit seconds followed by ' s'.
3 h 06 min
